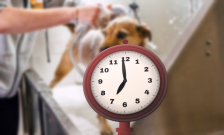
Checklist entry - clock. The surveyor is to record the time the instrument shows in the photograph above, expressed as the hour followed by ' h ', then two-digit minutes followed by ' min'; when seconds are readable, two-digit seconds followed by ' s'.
6 h 59 min
